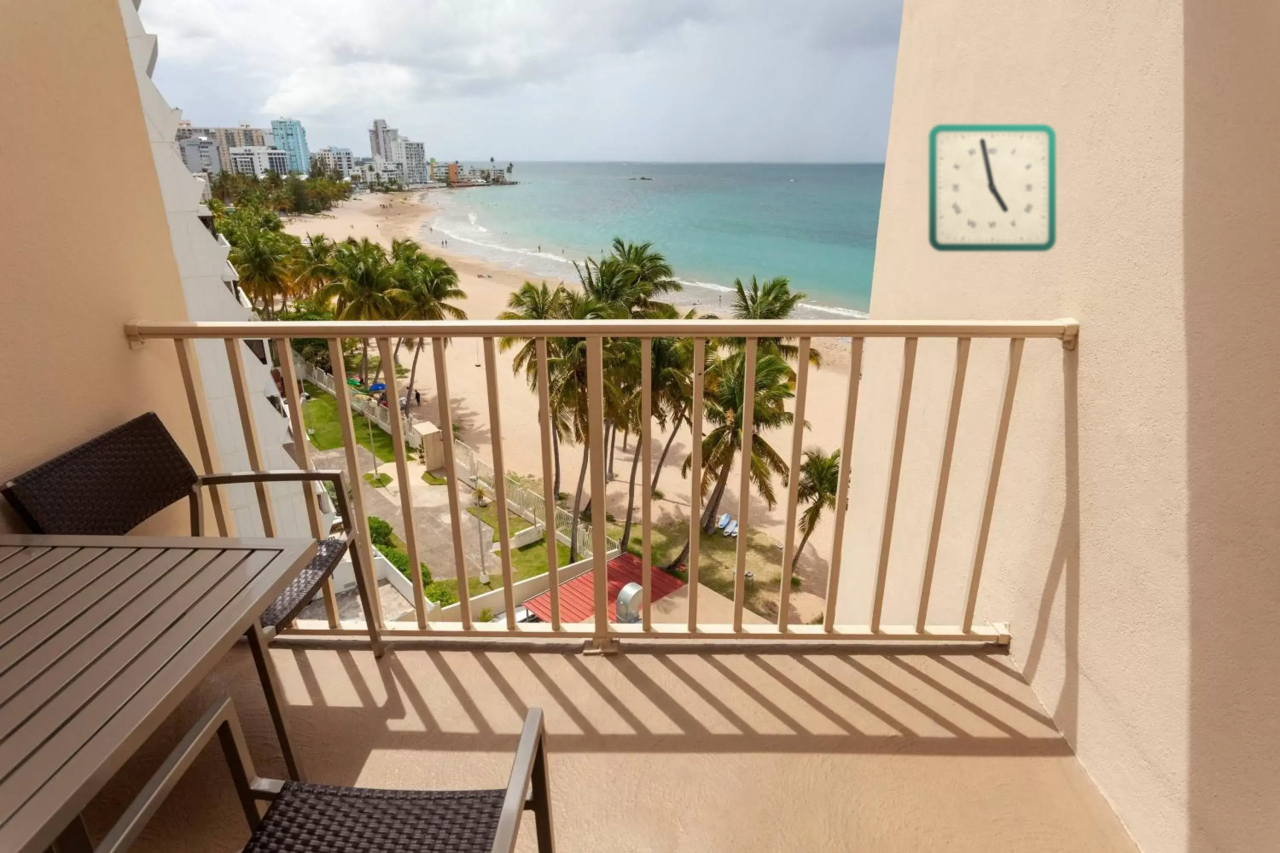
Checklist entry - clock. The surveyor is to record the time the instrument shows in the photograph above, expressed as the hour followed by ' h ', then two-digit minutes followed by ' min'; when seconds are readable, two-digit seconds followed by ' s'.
4 h 58 min
